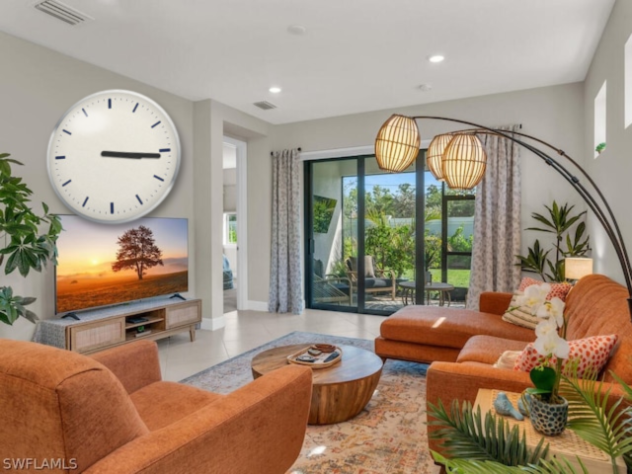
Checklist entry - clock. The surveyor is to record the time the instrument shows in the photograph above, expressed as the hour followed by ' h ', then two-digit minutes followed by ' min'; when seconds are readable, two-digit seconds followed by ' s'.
3 h 16 min
